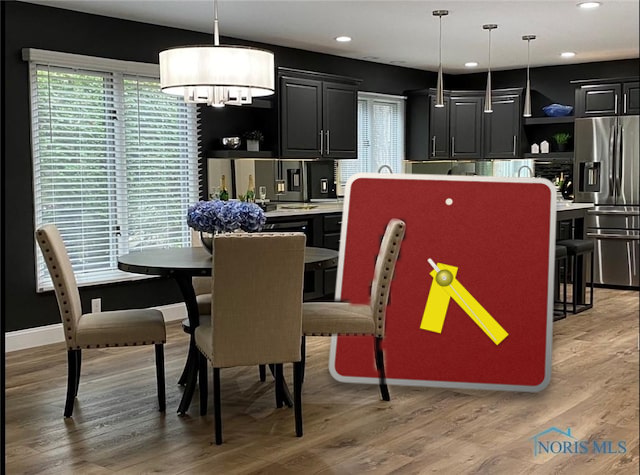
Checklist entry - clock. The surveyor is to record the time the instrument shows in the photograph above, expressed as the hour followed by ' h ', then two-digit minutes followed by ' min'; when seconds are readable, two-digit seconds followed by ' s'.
6 h 22 min 23 s
